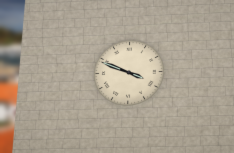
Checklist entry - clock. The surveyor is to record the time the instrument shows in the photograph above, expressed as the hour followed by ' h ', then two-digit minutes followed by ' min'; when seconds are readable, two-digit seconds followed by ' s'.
3 h 49 min
